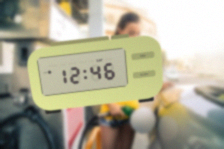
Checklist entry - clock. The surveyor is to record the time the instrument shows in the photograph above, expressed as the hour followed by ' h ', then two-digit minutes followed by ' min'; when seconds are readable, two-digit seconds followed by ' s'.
12 h 46 min
